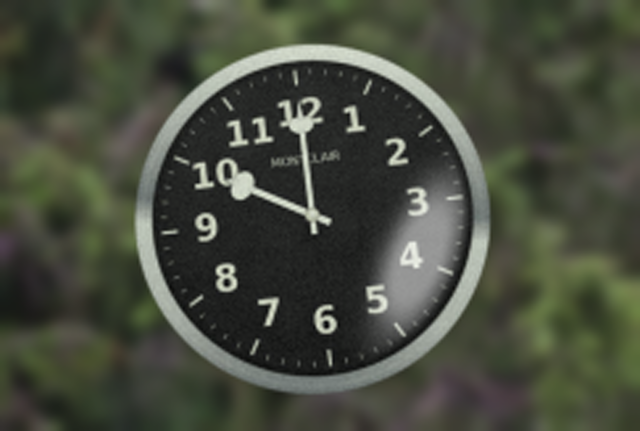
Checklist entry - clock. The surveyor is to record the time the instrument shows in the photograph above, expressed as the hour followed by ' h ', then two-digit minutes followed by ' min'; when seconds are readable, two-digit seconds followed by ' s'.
10 h 00 min
